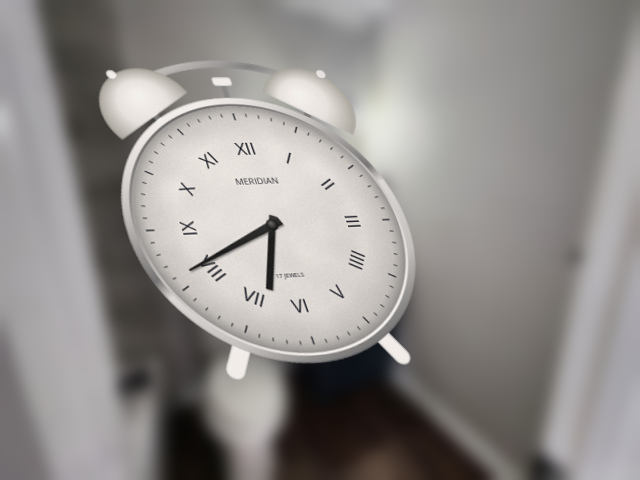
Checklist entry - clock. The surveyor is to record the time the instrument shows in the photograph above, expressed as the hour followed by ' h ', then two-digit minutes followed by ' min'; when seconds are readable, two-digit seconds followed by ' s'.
6 h 41 min
